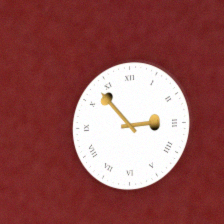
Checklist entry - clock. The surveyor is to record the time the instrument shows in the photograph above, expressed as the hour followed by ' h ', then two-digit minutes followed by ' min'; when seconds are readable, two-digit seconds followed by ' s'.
2 h 53 min
